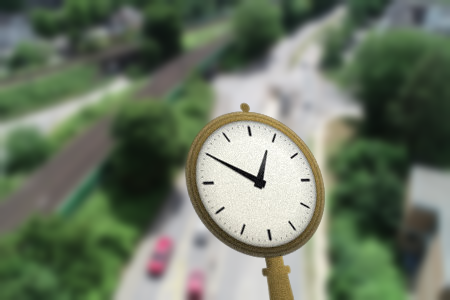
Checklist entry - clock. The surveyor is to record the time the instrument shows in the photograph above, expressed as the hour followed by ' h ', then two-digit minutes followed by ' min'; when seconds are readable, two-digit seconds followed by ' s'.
12 h 50 min
